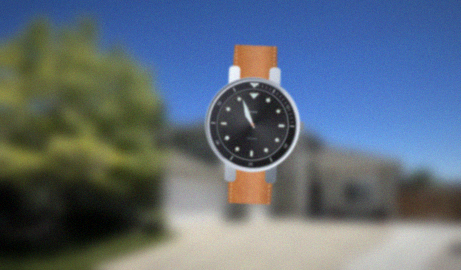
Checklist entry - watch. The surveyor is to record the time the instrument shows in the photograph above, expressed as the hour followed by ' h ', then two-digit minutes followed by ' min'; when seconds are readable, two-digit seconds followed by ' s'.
10 h 56 min
